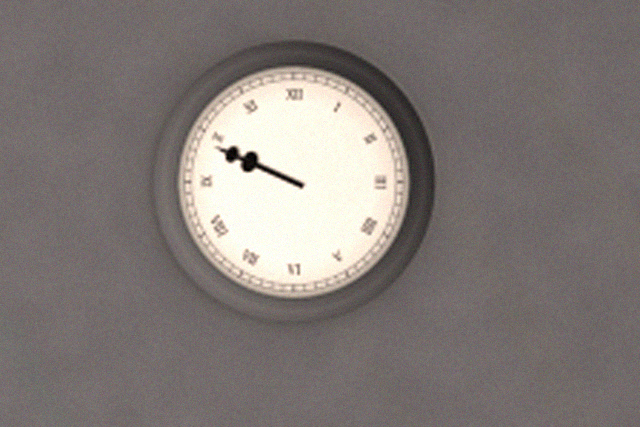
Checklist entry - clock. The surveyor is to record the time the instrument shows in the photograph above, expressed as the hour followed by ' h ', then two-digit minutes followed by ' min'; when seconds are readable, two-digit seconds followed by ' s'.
9 h 49 min
